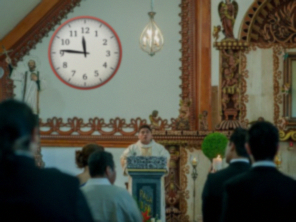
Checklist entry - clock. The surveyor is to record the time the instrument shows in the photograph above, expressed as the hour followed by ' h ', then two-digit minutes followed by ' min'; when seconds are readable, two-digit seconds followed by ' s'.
11 h 46 min
